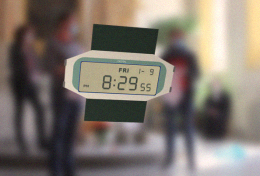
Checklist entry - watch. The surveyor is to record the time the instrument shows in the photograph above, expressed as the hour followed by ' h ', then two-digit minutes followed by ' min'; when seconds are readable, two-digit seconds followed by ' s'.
8 h 29 min 55 s
